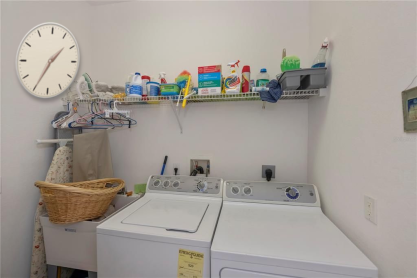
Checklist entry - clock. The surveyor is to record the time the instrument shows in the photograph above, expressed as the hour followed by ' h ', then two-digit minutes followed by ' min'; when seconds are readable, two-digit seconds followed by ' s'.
1 h 35 min
